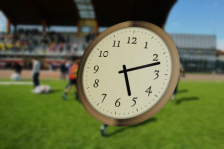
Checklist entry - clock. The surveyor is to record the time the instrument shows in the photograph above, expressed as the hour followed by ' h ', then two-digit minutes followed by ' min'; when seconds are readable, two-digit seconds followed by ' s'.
5 h 12 min
